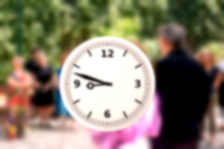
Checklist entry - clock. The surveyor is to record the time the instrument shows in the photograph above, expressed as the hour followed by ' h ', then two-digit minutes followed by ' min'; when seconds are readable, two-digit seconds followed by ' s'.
8 h 48 min
